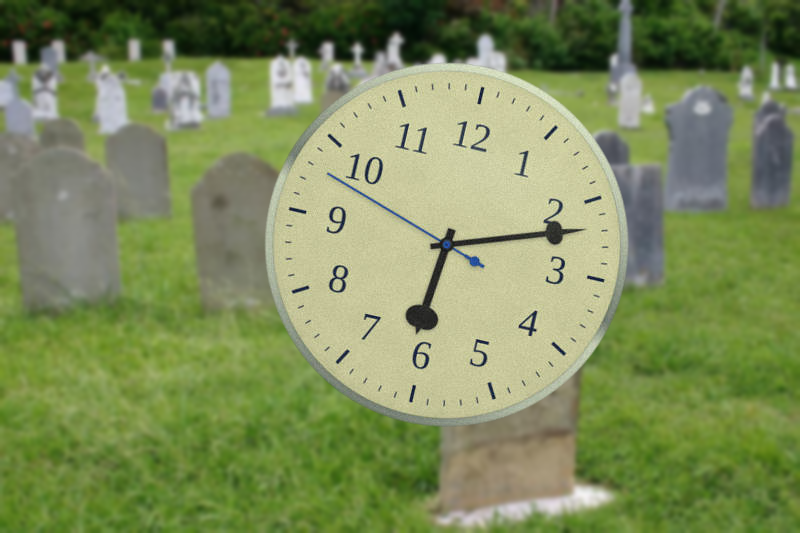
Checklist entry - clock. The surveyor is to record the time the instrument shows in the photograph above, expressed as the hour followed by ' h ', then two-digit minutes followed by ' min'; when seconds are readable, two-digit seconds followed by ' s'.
6 h 11 min 48 s
